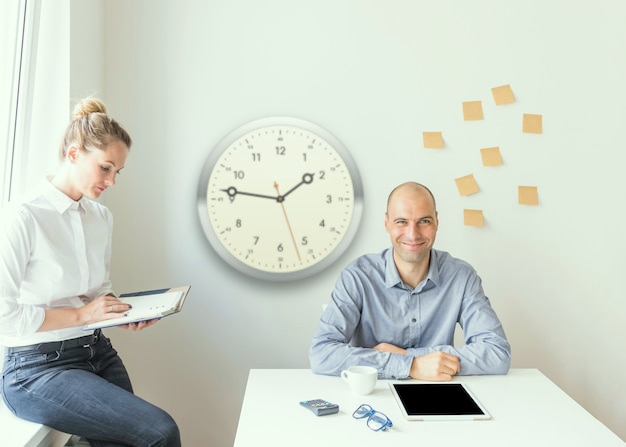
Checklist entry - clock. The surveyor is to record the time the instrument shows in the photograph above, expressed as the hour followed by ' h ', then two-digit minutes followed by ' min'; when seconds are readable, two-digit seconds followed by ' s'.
1 h 46 min 27 s
